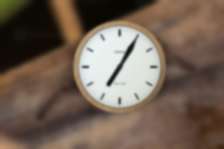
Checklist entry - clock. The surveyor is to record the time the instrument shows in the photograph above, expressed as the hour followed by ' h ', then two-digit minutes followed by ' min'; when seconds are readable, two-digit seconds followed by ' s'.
7 h 05 min
